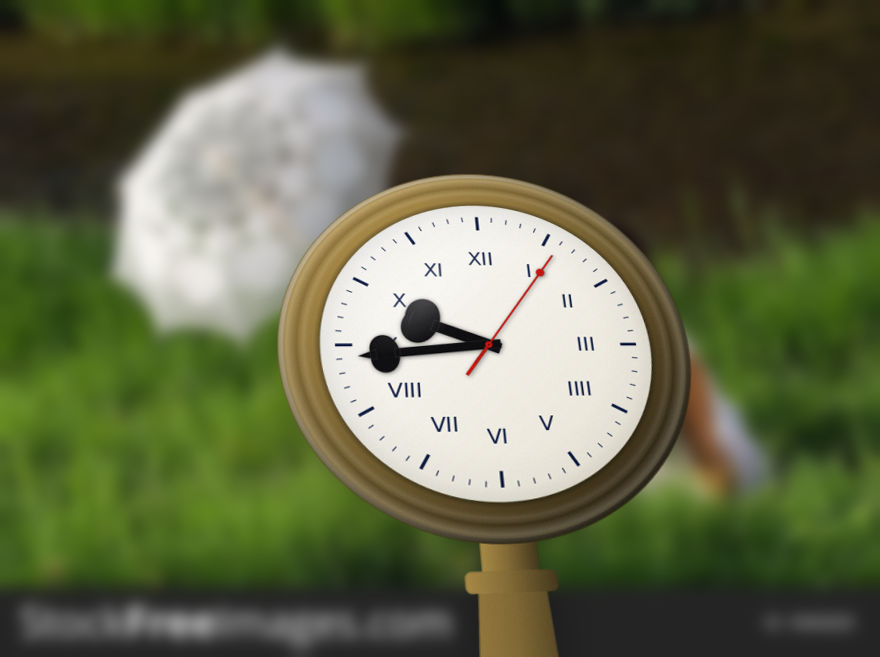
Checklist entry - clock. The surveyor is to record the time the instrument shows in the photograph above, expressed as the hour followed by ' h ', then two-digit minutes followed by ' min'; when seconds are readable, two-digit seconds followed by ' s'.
9 h 44 min 06 s
